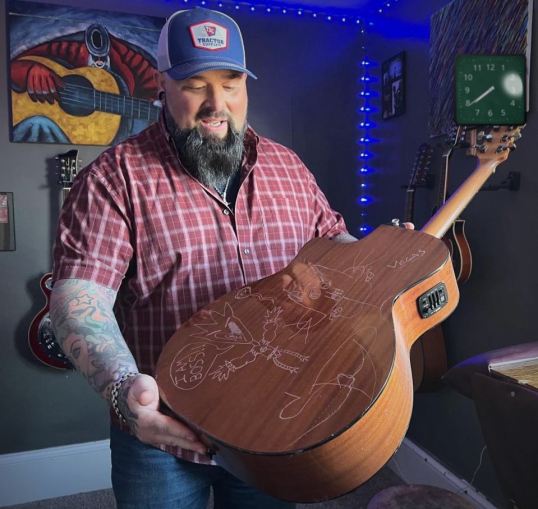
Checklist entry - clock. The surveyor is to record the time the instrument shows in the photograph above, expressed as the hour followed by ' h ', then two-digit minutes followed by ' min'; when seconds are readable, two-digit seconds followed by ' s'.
7 h 39 min
